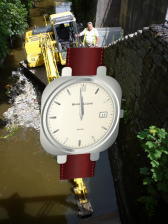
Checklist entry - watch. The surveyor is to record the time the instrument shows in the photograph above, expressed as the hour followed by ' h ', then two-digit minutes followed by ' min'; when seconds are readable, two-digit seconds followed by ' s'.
11 h 59 min
